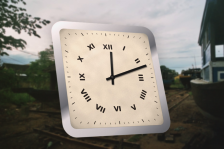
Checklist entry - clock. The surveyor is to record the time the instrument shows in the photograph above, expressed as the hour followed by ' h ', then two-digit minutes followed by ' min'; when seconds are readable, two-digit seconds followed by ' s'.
12 h 12 min
